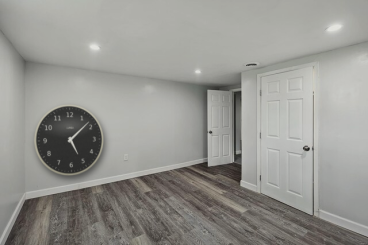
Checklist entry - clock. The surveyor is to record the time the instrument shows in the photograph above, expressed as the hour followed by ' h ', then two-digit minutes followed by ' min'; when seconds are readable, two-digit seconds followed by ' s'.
5 h 08 min
